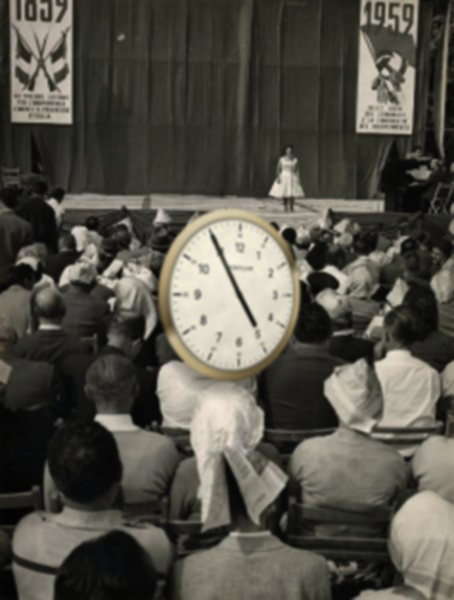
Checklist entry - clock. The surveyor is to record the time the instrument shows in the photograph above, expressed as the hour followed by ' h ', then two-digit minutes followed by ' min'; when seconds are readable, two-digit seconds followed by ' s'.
4 h 55 min
